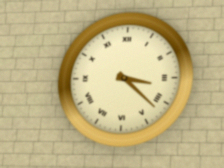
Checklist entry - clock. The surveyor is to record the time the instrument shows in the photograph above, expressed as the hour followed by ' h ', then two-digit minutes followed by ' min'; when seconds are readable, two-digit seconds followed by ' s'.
3 h 22 min
